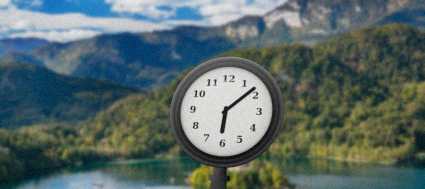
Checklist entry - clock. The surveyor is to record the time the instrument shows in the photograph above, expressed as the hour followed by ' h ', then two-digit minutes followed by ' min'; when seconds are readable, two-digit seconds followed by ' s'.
6 h 08 min
